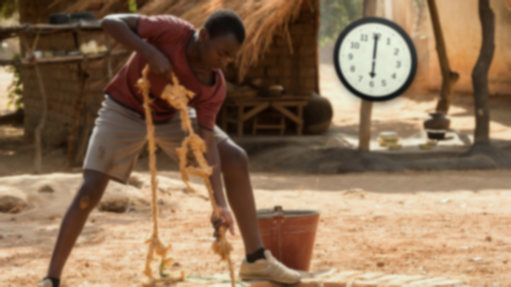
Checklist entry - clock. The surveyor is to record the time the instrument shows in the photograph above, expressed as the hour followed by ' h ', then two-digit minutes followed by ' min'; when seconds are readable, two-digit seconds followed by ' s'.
6 h 00 min
